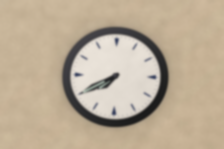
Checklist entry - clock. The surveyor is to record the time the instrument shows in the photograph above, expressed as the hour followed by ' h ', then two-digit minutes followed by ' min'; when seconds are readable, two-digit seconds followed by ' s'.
7 h 40 min
